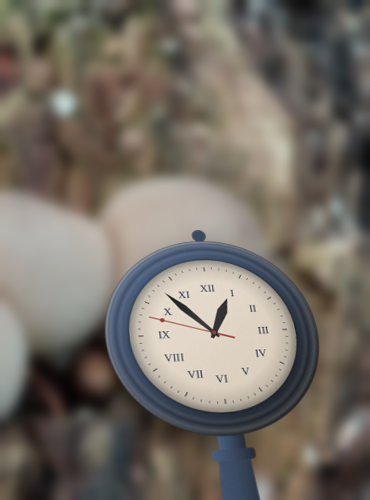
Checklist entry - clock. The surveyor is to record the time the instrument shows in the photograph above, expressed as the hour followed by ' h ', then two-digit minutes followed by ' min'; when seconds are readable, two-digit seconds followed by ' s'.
12 h 52 min 48 s
